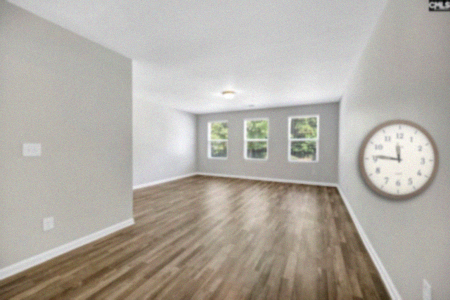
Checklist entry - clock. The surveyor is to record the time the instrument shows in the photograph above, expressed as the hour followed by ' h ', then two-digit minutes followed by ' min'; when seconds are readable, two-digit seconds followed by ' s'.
11 h 46 min
